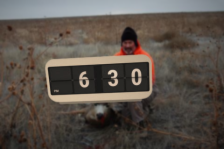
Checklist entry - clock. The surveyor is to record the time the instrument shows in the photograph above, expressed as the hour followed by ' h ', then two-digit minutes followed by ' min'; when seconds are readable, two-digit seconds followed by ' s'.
6 h 30 min
